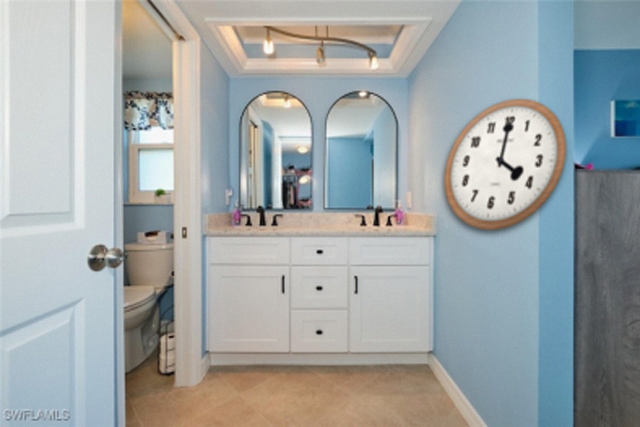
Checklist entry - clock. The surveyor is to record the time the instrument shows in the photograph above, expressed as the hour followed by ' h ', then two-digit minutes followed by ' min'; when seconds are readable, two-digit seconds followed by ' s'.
4 h 00 min
